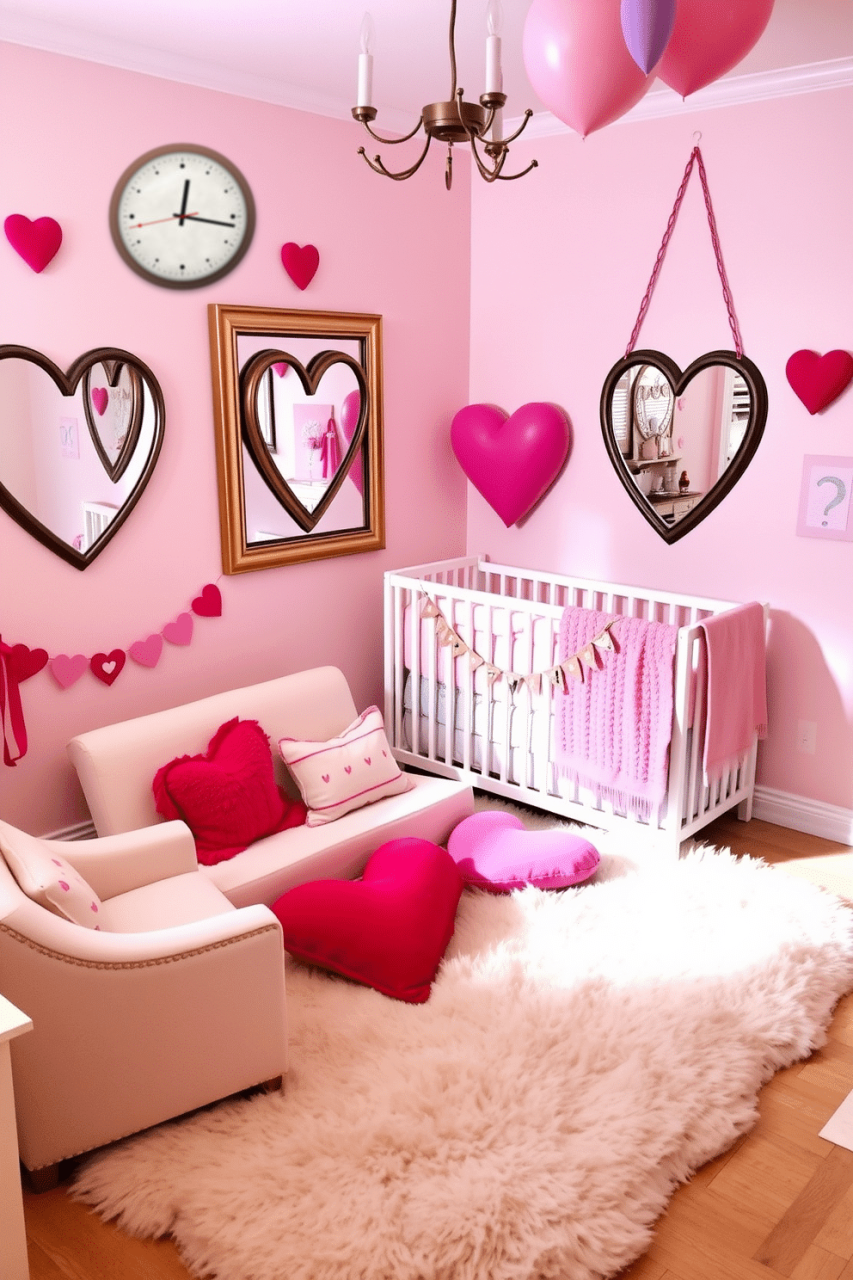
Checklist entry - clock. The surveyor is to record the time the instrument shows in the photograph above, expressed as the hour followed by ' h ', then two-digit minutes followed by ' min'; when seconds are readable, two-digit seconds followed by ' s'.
12 h 16 min 43 s
